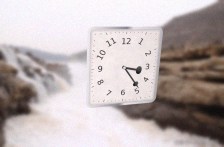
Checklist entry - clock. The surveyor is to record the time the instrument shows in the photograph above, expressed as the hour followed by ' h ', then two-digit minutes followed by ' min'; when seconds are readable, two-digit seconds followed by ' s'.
3 h 24 min
